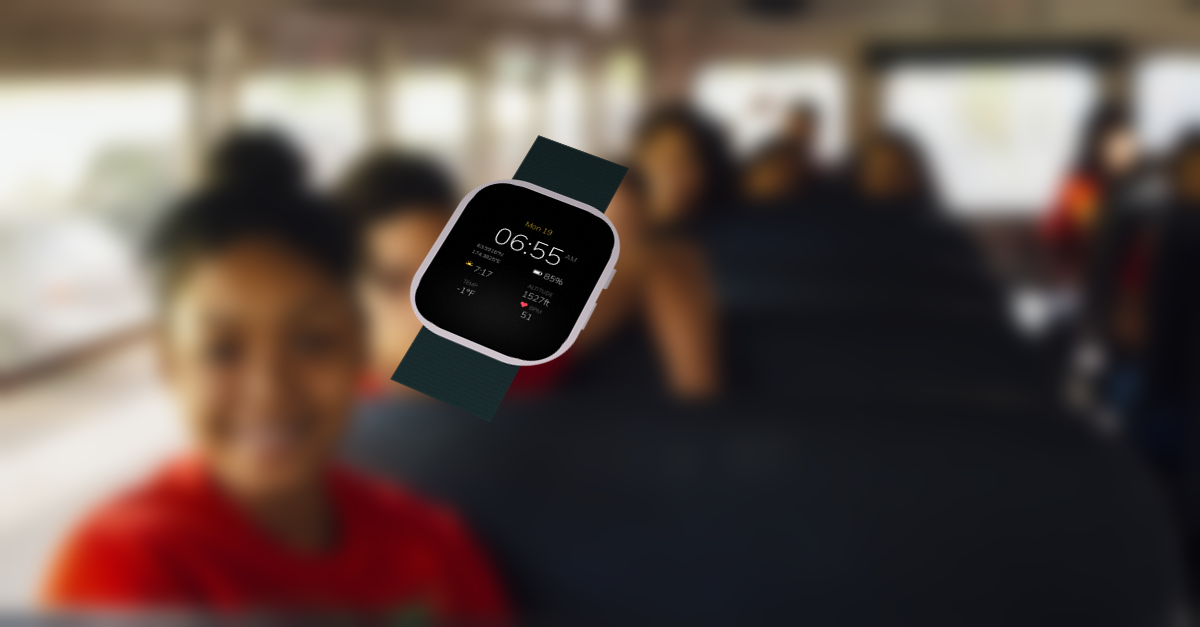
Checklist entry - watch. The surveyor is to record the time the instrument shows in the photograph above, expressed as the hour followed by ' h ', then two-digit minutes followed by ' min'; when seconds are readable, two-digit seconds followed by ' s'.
6 h 55 min
